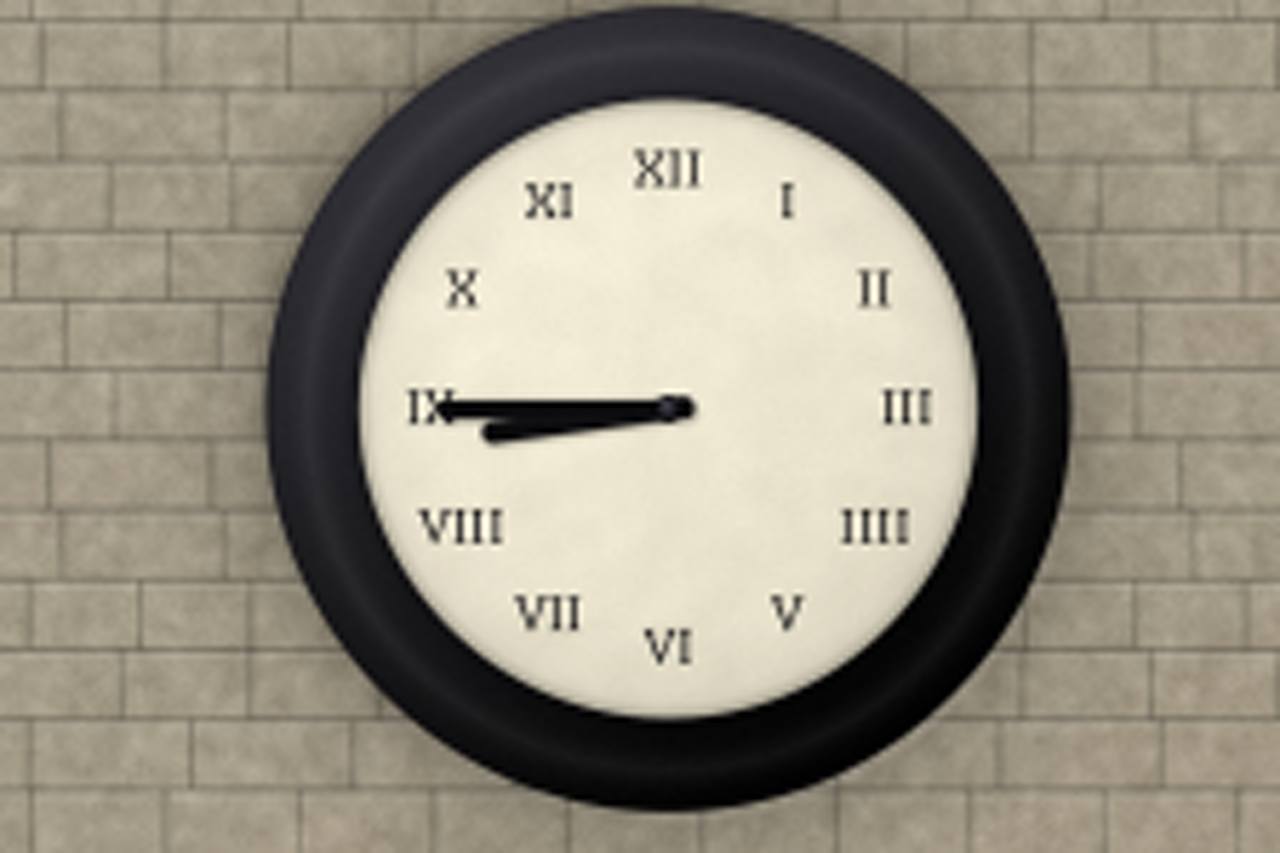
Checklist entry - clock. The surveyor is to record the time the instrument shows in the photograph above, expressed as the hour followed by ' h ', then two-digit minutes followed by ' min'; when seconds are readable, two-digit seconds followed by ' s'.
8 h 45 min
